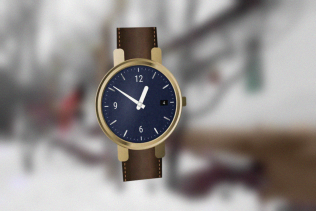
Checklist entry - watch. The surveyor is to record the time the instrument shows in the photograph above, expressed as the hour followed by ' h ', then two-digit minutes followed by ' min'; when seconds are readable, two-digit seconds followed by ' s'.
12 h 51 min
